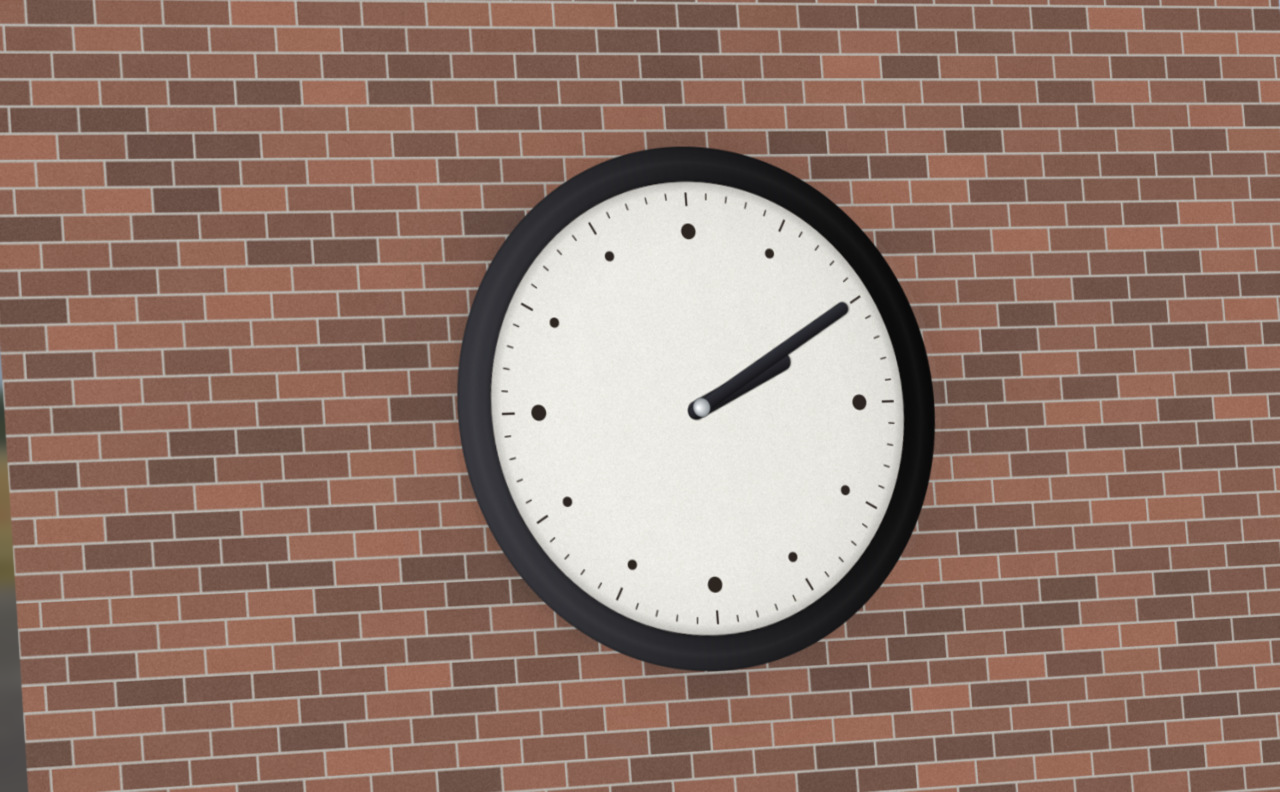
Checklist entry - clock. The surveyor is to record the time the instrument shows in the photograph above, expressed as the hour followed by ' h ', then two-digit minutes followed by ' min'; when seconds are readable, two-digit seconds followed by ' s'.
2 h 10 min
